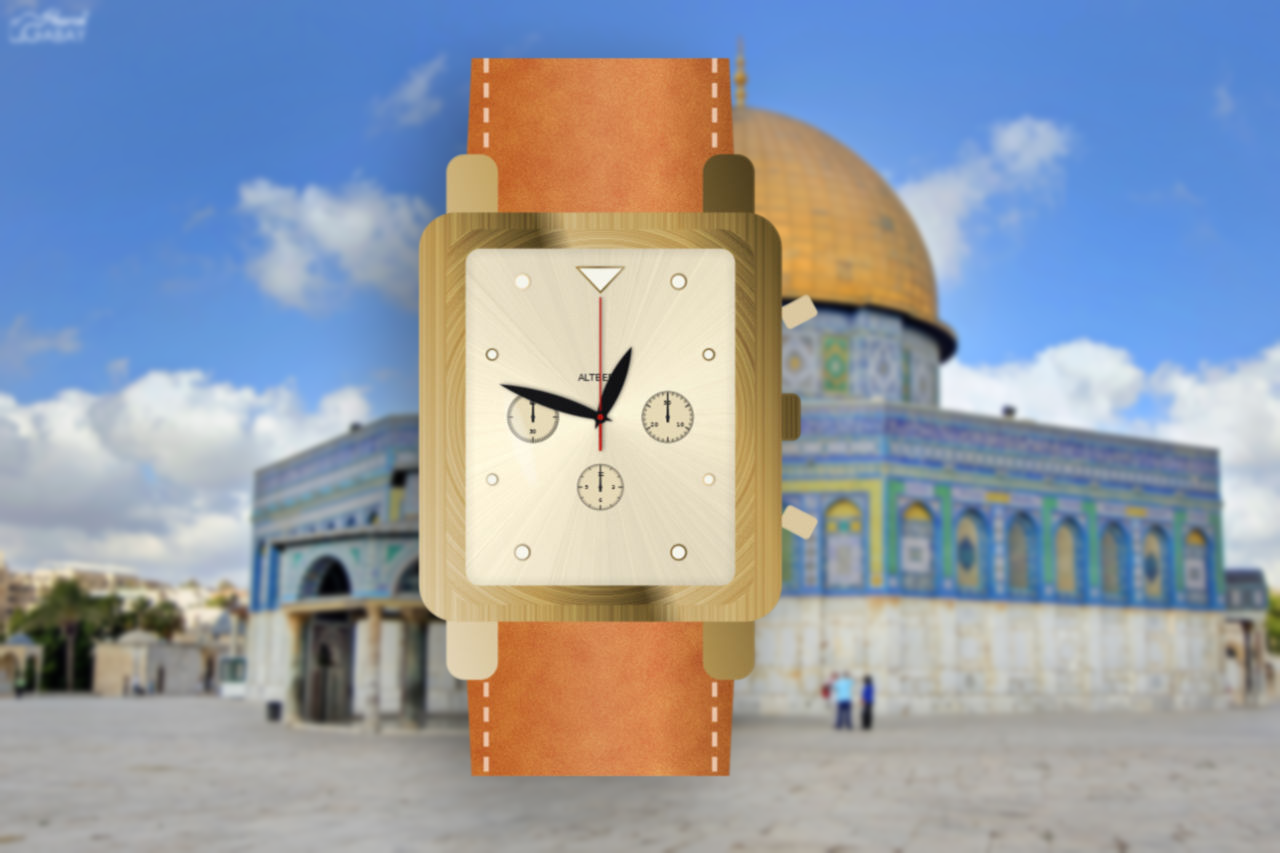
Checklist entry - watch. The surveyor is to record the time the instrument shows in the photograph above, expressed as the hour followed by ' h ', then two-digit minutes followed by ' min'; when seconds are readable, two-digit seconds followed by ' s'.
12 h 48 min
